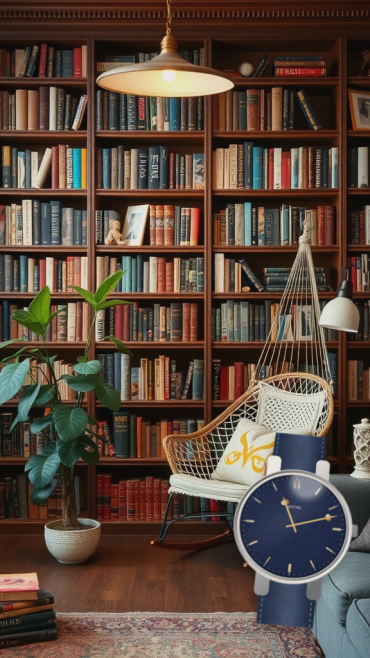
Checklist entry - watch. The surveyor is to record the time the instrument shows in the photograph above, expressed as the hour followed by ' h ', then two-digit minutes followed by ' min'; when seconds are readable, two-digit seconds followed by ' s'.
11 h 12 min
